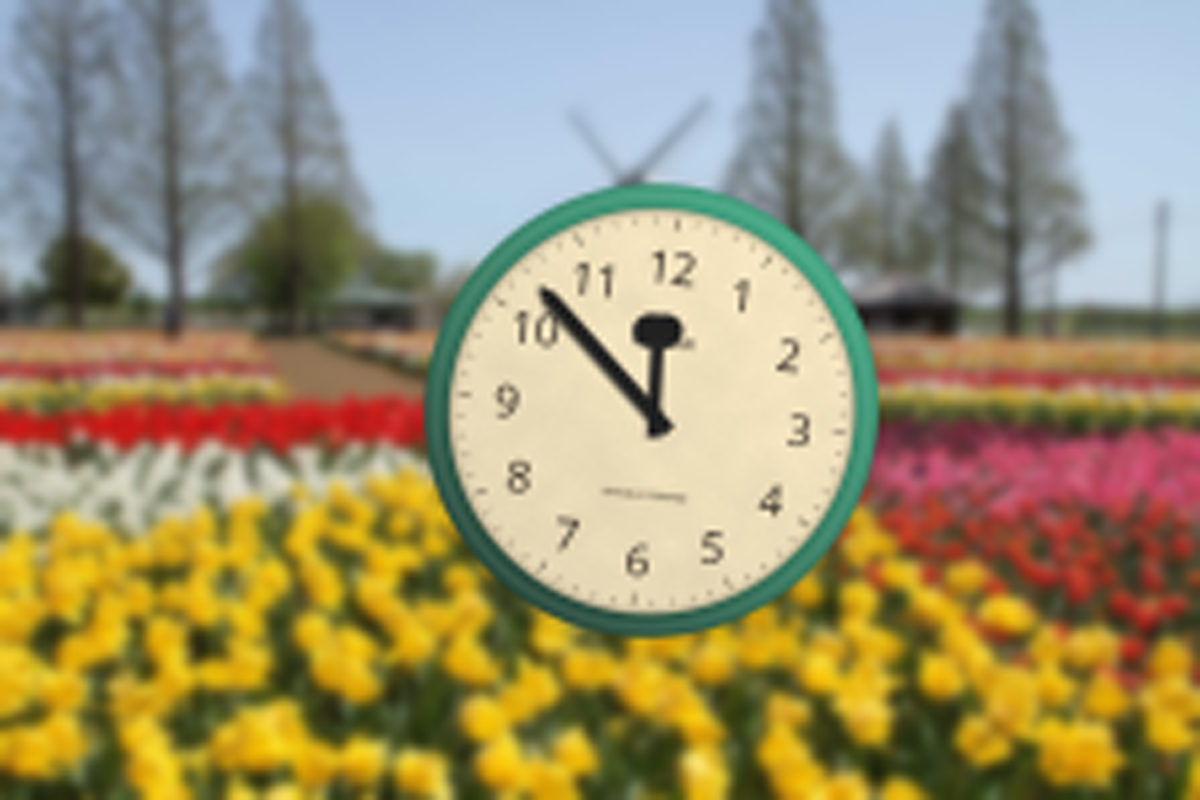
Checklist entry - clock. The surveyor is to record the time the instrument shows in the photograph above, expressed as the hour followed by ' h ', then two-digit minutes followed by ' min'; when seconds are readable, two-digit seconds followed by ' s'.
11 h 52 min
